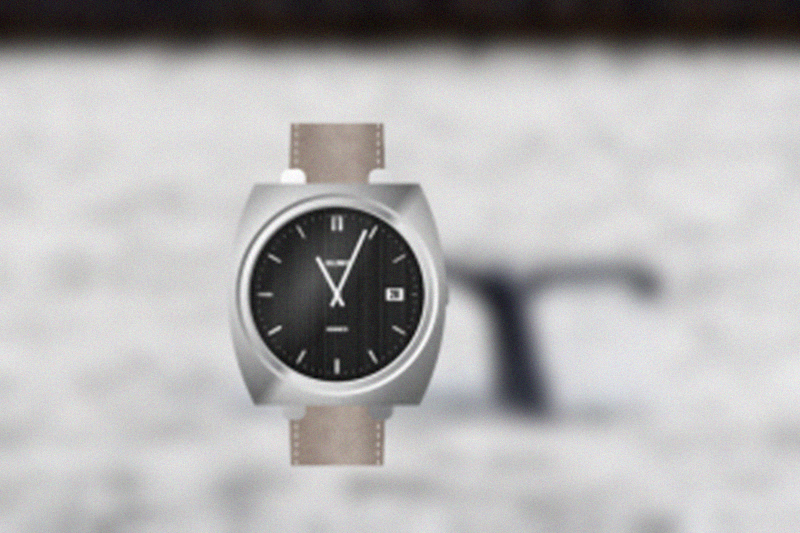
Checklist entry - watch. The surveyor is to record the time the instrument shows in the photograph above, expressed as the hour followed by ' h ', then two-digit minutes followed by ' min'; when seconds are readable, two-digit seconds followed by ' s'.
11 h 04 min
